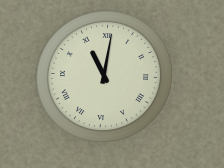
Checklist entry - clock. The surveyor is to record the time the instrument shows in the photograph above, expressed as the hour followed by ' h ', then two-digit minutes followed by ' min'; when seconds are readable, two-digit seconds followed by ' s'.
11 h 01 min
